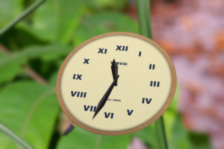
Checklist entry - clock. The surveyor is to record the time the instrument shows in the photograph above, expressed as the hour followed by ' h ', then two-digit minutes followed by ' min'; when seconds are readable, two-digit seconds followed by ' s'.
11 h 33 min
